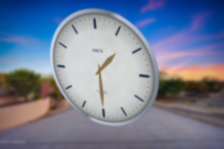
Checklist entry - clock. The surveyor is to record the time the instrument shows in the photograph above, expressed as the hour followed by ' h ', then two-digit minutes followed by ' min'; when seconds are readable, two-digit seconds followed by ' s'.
1 h 30 min
